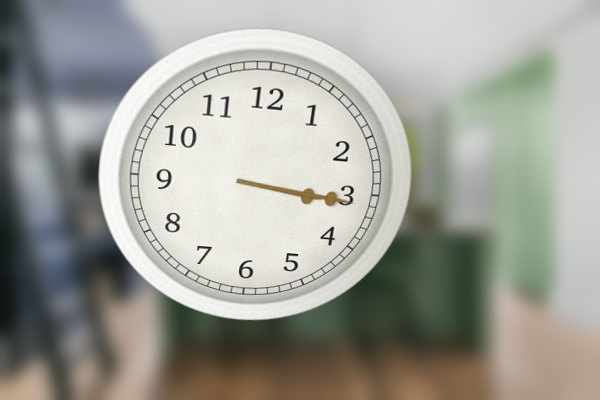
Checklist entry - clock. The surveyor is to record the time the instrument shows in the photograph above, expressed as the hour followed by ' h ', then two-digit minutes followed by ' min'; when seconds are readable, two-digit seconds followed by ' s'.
3 h 16 min
